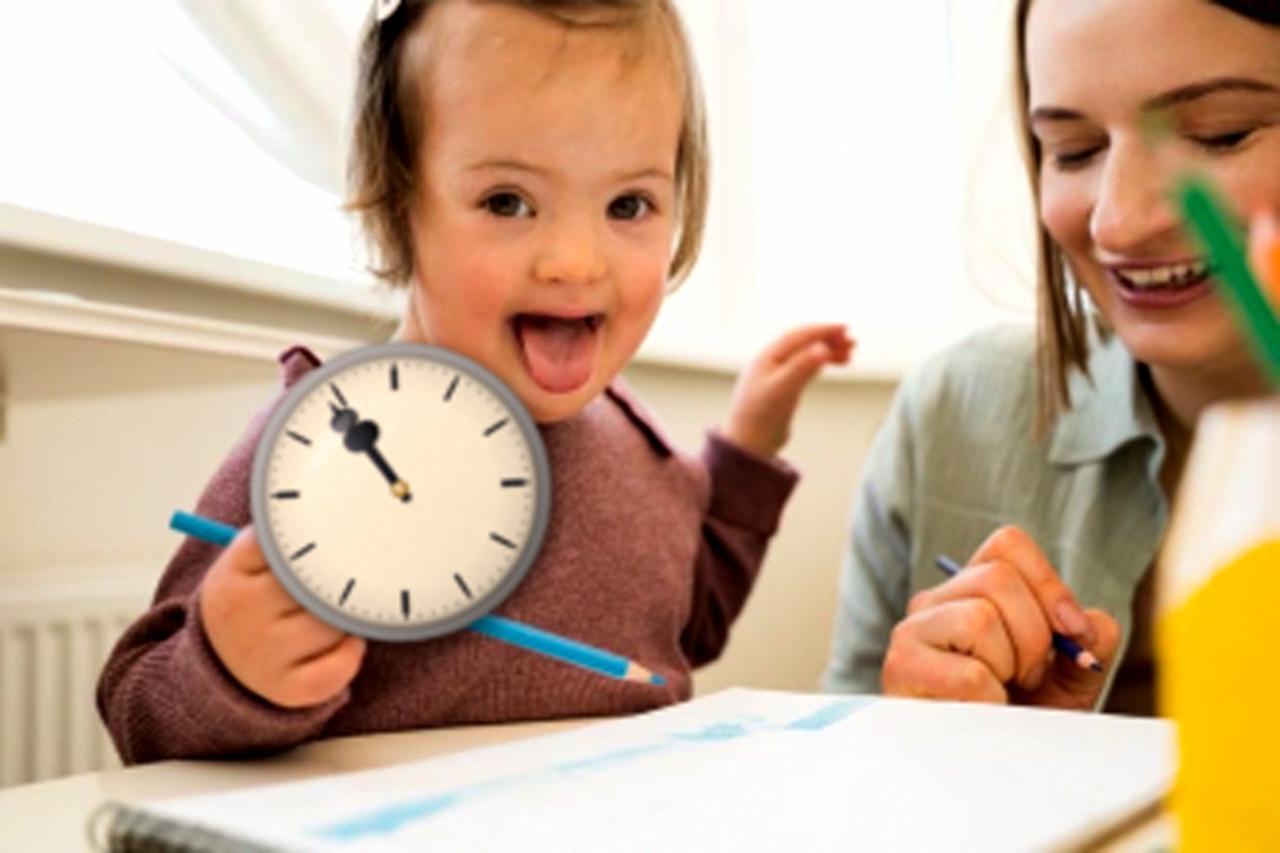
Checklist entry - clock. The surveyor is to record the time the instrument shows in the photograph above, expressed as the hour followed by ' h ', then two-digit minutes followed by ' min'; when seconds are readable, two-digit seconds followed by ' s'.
10 h 54 min
